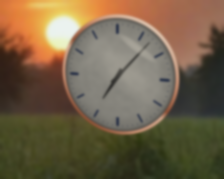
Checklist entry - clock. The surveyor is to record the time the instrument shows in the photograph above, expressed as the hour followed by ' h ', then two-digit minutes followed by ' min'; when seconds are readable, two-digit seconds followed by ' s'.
7 h 07 min
